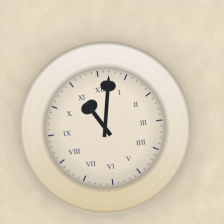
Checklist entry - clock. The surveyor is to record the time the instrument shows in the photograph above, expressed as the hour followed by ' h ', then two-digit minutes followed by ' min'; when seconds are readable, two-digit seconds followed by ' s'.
11 h 02 min
